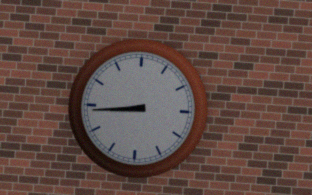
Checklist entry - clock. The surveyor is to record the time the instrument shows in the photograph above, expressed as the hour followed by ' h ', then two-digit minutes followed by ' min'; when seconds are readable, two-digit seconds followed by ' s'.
8 h 44 min
